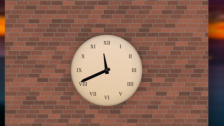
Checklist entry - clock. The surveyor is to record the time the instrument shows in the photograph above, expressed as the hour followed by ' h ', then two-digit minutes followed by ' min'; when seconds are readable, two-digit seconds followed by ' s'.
11 h 41 min
